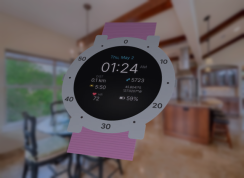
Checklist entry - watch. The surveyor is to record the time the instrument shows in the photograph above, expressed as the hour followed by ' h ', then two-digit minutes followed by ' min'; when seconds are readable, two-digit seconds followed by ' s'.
1 h 24 min
